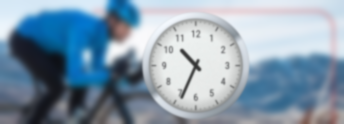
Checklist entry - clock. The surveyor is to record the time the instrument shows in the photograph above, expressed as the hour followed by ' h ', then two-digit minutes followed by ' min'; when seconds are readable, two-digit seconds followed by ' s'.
10 h 34 min
